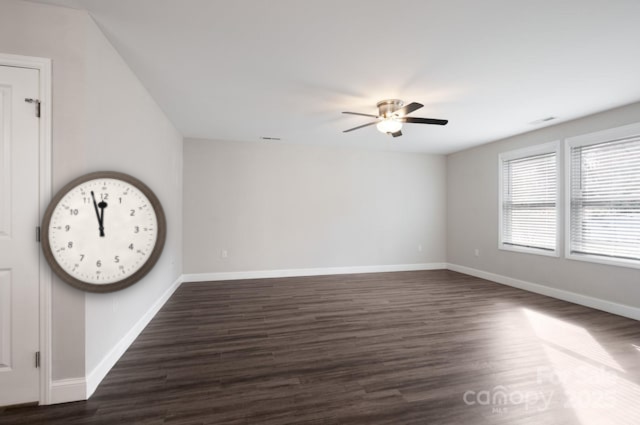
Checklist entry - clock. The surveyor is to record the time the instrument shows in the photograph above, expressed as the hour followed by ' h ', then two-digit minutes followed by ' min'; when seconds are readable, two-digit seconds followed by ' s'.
11 h 57 min
